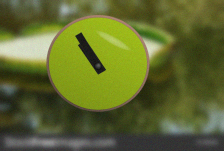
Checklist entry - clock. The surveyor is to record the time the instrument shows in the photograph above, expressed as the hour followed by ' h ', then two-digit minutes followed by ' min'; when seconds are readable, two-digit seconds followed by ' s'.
10 h 55 min
